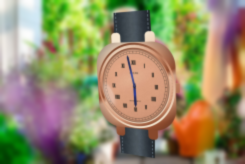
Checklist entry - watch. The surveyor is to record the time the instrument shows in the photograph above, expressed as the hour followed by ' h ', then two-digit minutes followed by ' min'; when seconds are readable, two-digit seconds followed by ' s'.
5 h 58 min
